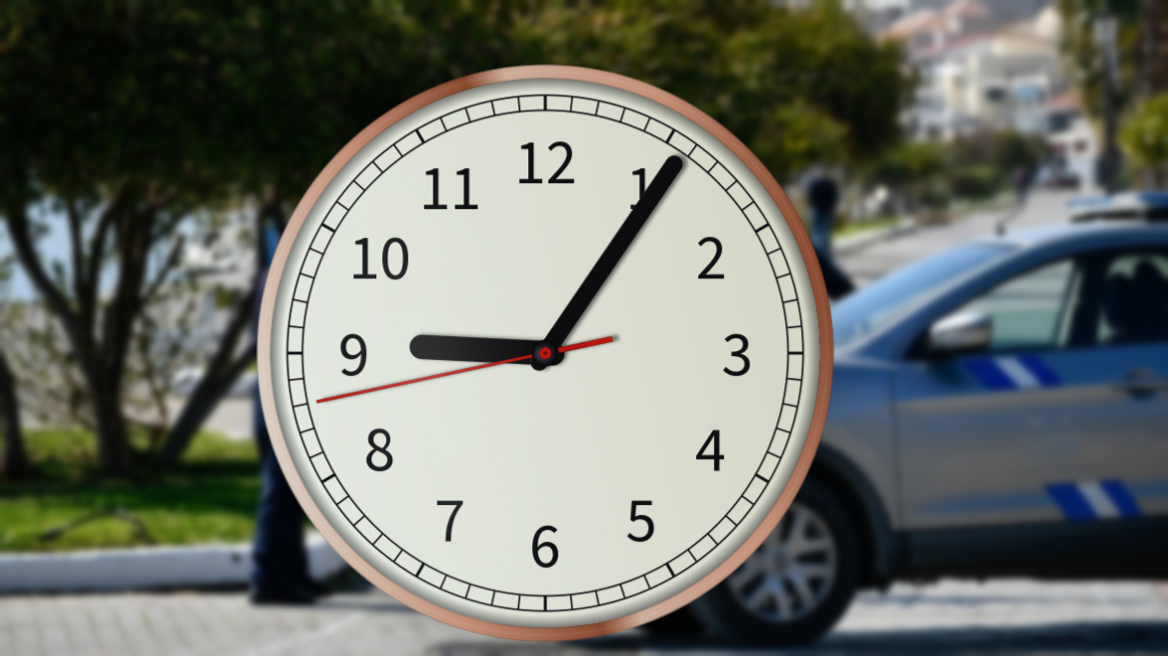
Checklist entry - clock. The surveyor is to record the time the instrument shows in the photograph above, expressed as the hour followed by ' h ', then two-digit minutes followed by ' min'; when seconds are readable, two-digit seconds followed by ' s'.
9 h 05 min 43 s
